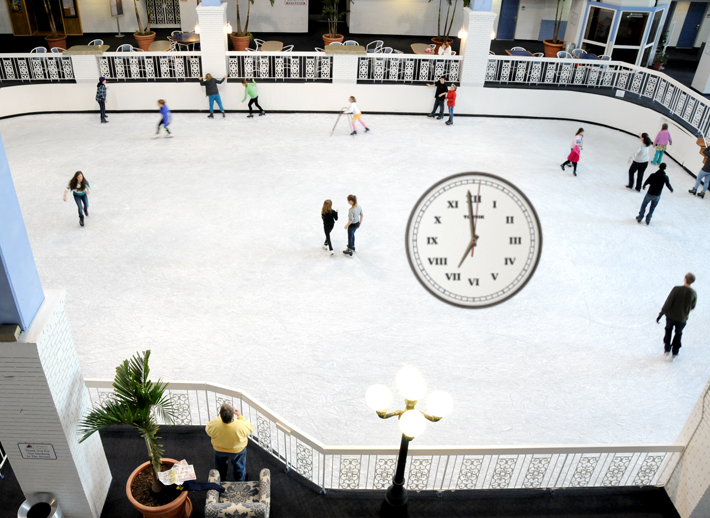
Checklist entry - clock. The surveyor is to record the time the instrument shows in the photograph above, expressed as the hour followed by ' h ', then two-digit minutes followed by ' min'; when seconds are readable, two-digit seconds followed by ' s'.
6 h 59 min 01 s
